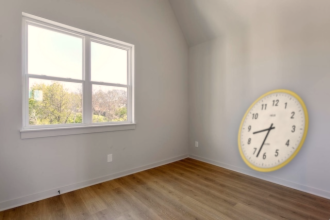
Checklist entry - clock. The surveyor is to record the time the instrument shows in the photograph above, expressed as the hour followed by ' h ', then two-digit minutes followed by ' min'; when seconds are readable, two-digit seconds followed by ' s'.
8 h 33 min
